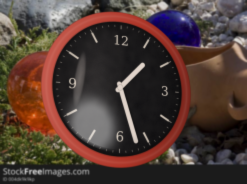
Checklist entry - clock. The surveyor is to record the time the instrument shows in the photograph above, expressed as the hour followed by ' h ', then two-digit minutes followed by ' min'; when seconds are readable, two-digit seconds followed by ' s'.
1 h 27 min
